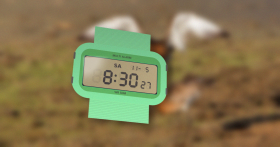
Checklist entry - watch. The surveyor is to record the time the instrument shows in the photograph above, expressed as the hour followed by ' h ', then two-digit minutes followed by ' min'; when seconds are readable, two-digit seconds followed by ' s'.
8 h 30 min 27 s
